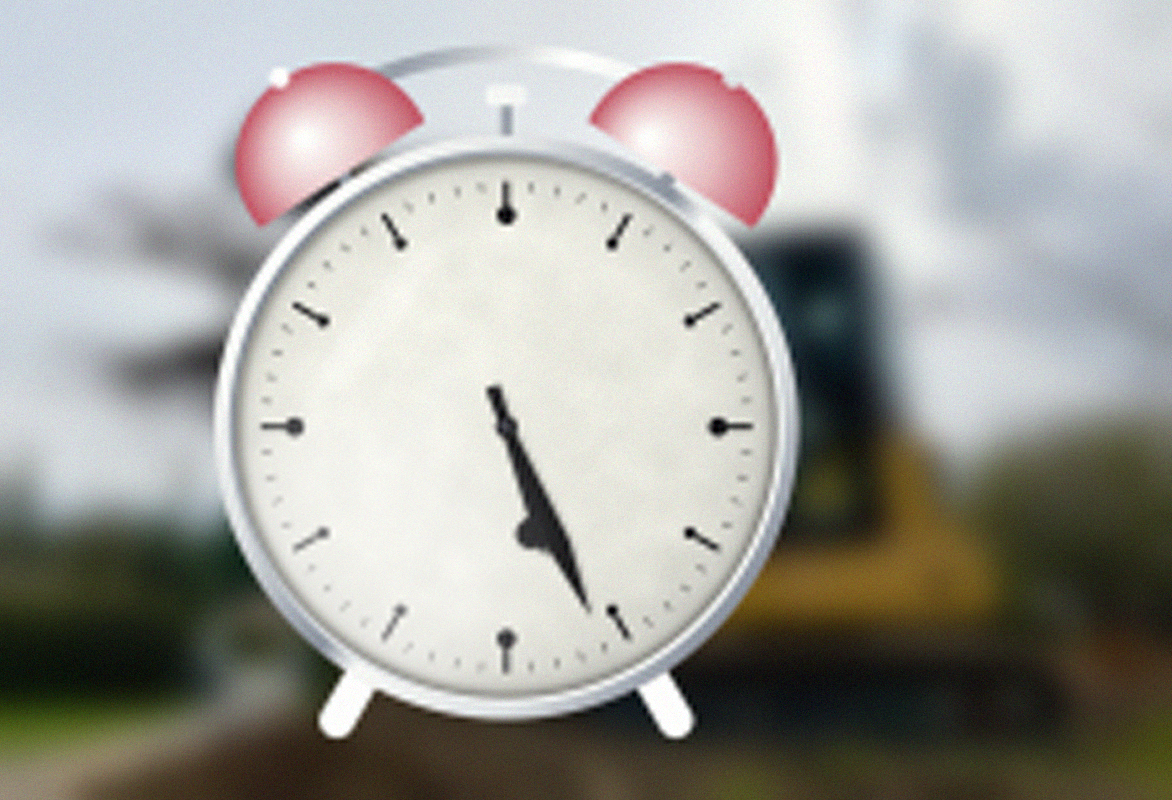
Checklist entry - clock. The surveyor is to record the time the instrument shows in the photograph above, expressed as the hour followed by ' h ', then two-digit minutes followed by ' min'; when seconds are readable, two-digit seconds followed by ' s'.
5 h 26 min
